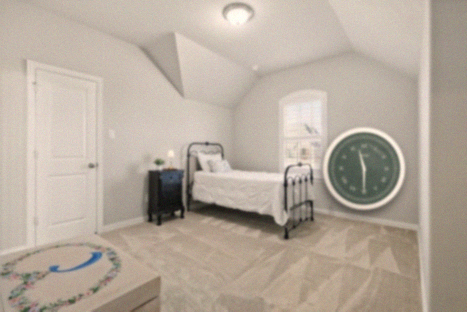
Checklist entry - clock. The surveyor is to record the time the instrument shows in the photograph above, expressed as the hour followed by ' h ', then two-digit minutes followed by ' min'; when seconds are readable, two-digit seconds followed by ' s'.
11 h 30 min
